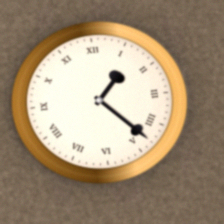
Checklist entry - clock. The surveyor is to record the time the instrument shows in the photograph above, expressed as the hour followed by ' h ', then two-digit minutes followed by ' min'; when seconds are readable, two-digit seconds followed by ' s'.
1 h 23 min
